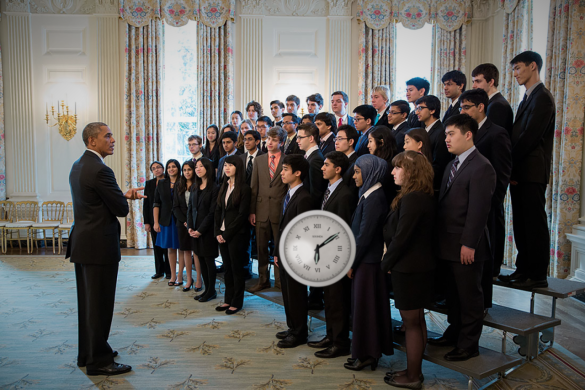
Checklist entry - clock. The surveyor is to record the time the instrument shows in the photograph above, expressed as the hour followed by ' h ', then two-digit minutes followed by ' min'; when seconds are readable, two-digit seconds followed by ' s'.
6 h 09 min
